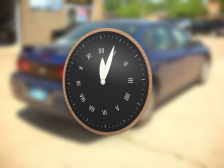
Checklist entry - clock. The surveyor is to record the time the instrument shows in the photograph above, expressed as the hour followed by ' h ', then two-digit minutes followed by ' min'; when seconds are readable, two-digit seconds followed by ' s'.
12 h 04 min
